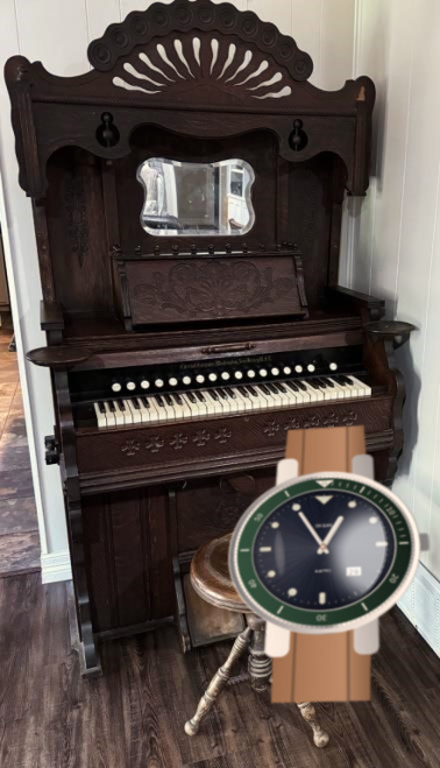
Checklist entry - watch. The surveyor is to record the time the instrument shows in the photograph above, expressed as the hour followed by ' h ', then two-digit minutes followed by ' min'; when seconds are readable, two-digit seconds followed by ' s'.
12 h 55 min
